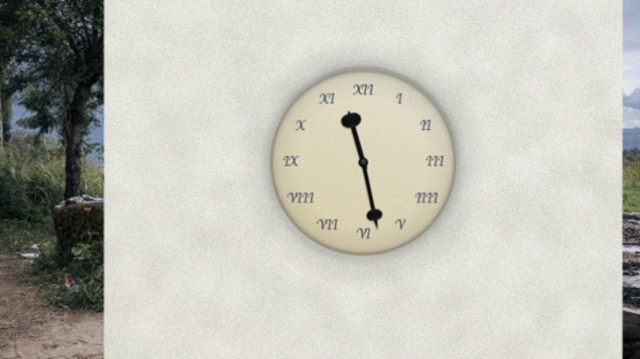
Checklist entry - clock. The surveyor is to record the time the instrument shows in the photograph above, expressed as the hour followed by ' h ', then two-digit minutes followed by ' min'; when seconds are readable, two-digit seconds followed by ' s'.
11 h 28 min
